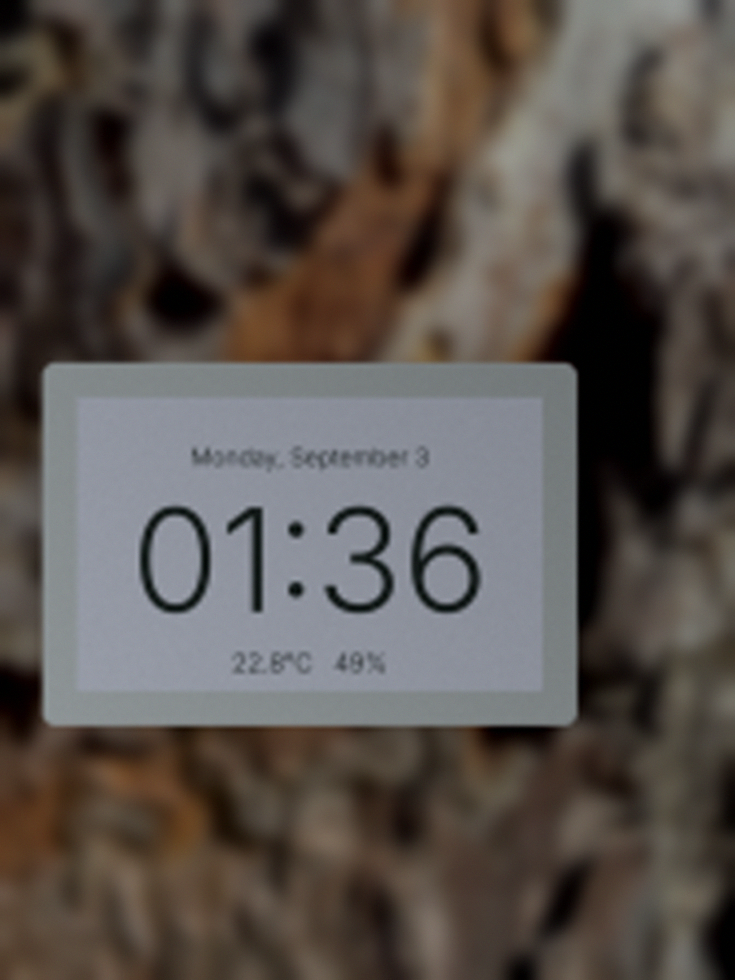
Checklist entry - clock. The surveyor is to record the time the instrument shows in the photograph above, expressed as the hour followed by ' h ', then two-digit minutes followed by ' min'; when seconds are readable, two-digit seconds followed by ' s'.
1 h 36 min
